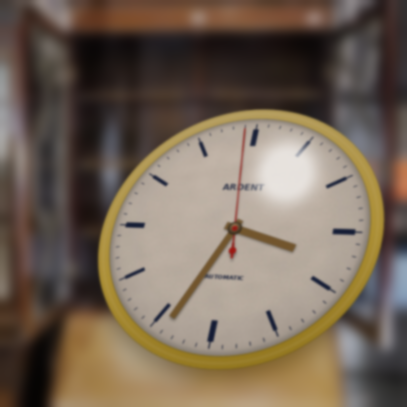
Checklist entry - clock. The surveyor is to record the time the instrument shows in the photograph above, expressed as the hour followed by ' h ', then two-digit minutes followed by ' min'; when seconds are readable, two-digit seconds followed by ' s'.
3 h 33 min 59 s
